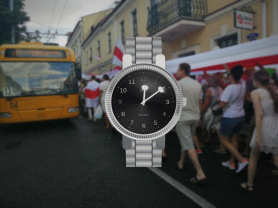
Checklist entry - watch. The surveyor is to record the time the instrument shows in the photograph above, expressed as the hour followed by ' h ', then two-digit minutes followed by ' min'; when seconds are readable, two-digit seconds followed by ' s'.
12 h 09 min
